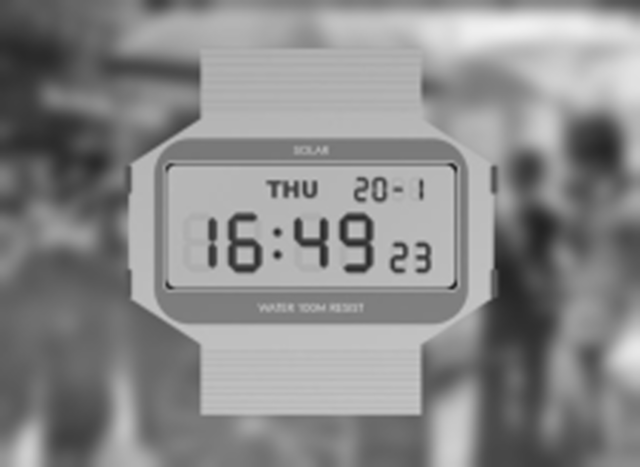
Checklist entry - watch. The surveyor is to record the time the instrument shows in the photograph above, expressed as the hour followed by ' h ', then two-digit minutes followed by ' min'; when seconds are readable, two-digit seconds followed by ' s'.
16 h 49 min 23 s
